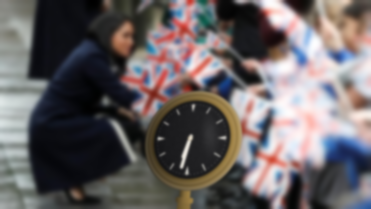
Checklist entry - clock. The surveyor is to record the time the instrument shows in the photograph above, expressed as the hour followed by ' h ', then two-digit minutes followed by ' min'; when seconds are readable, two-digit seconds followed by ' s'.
6 h 32 min
